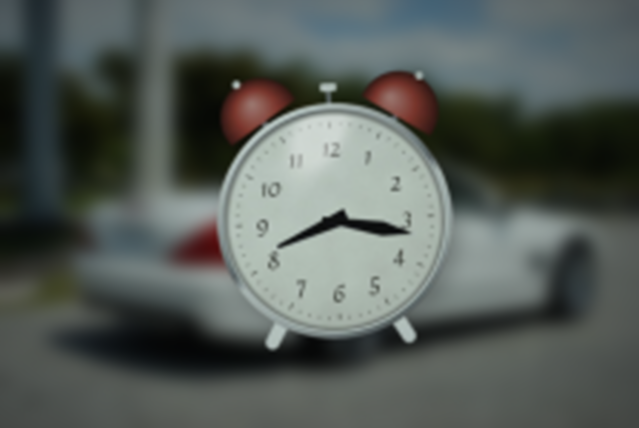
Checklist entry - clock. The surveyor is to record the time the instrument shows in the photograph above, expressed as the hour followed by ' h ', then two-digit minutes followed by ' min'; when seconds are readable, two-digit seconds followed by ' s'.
8 h 17 min
